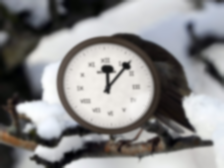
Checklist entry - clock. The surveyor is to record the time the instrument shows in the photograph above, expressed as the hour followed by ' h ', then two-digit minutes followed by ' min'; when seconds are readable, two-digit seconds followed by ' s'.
12 h 07 min
